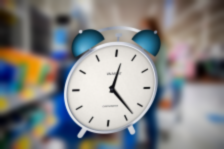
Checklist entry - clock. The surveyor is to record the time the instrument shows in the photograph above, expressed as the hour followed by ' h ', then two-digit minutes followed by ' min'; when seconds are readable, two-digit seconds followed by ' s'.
12 h 23 min
